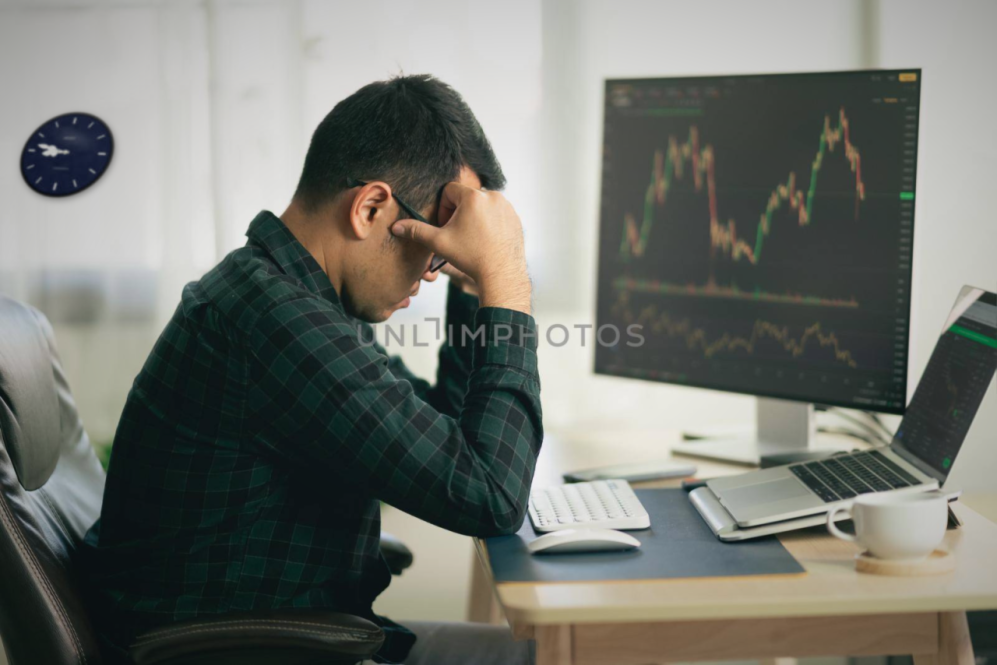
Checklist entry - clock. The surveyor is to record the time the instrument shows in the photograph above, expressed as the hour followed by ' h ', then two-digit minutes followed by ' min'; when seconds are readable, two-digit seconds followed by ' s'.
8 h 47 min
